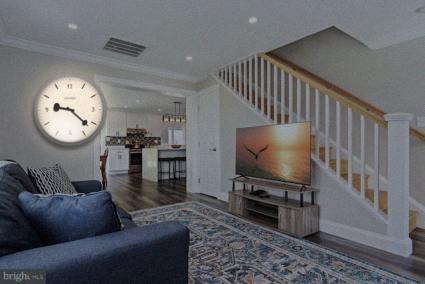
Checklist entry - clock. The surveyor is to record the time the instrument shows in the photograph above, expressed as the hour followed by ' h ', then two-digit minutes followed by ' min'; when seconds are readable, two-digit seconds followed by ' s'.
9 h 22 min
